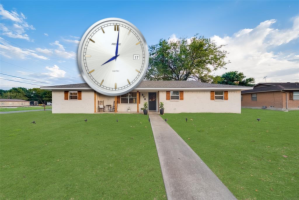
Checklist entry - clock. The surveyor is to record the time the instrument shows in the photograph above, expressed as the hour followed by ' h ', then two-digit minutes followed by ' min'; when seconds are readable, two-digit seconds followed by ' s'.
8 h 01 min
